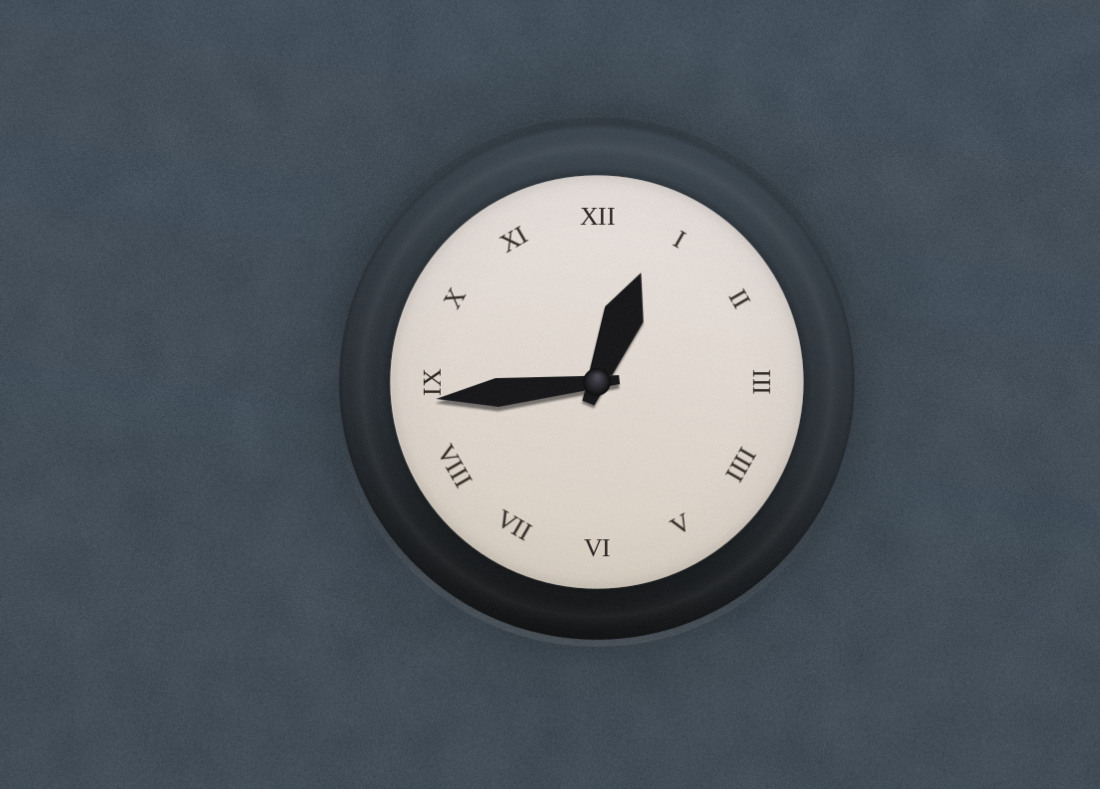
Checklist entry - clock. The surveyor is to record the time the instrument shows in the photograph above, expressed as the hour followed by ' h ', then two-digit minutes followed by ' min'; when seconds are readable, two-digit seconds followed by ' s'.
12 h 44 min
